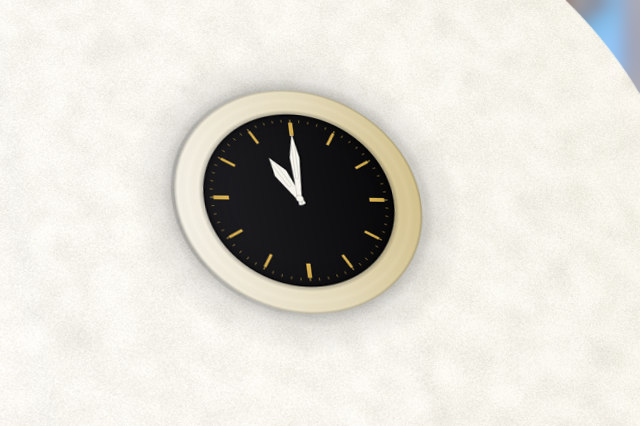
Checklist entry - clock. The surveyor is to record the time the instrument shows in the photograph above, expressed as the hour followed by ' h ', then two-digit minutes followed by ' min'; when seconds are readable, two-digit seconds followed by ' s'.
11 h 00 min
